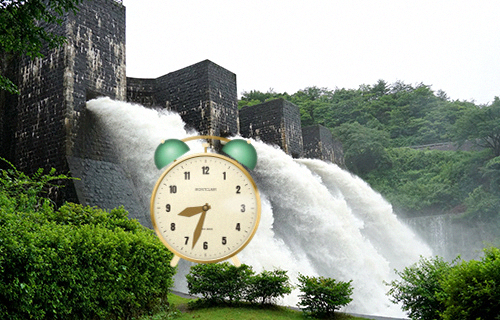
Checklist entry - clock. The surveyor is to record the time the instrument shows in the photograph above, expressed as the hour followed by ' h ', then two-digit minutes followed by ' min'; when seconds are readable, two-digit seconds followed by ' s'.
8 h 33 min
